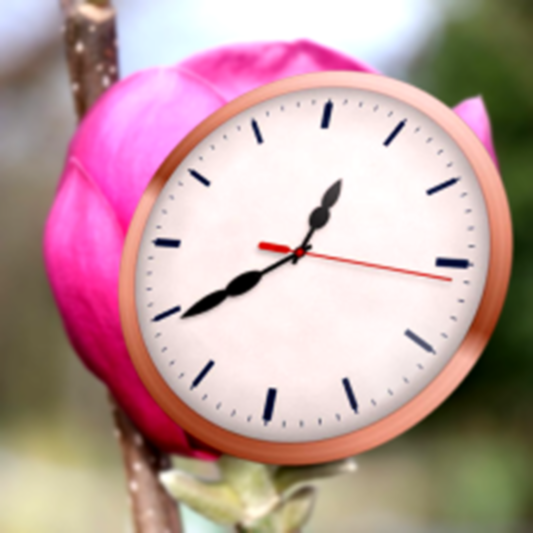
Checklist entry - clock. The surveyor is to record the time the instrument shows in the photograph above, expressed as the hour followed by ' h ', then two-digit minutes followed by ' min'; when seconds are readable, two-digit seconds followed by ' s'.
12 h 39 min 16 s
